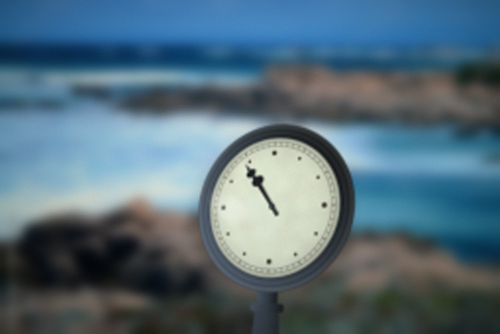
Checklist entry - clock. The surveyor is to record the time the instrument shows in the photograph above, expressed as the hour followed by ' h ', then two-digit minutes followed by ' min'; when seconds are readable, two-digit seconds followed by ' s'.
10 h 54 min
